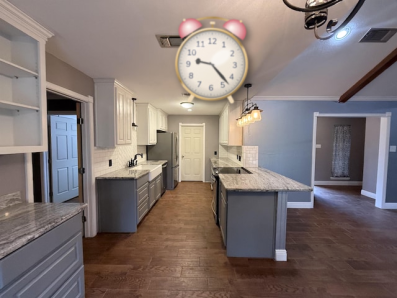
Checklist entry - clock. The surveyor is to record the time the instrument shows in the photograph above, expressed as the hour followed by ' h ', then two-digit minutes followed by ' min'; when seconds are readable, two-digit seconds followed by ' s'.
9 h 23 min
